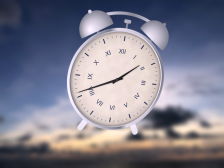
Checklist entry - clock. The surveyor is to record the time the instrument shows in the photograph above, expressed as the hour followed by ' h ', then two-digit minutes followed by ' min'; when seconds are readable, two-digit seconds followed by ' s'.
1 h 41 min
